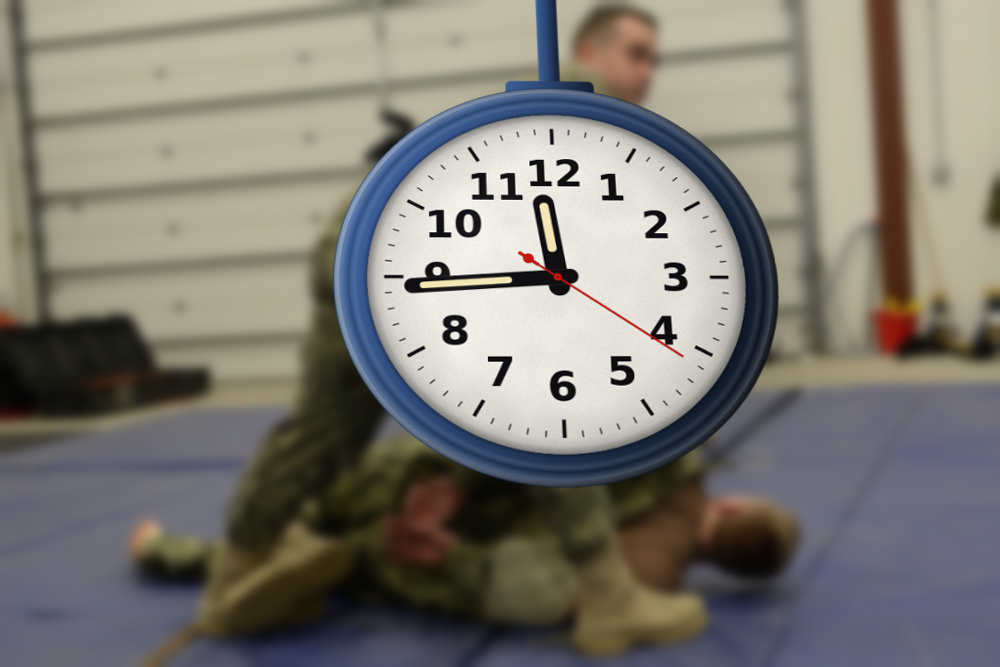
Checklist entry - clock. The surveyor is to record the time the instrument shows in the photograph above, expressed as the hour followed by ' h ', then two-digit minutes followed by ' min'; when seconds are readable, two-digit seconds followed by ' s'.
11 h 44 min 21 s
